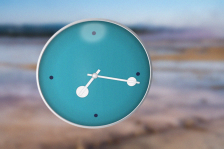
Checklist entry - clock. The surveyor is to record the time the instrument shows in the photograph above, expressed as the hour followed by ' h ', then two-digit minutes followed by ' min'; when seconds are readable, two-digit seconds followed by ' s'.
7 h 17 min
